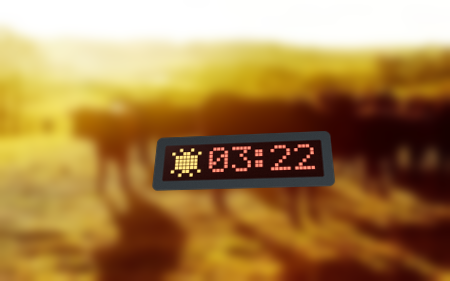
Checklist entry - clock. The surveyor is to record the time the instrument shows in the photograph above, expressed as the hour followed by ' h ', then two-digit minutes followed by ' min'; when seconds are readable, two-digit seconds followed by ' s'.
3 h 22 min
